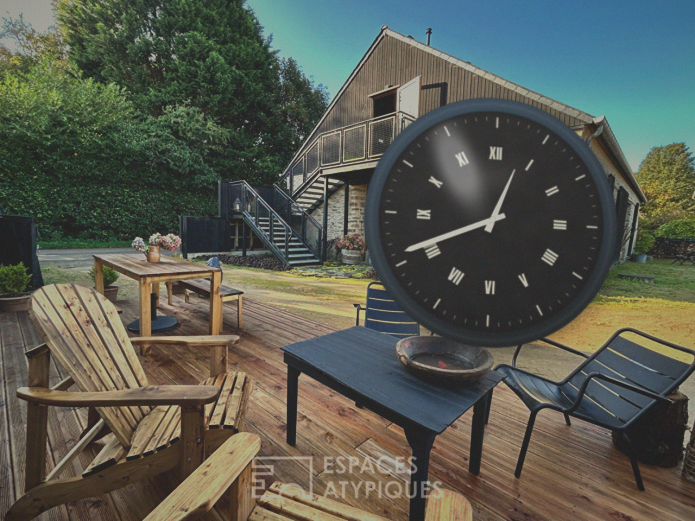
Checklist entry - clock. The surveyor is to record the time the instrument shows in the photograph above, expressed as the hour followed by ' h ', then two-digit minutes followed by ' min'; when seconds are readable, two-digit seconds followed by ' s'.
12 h 41 min
